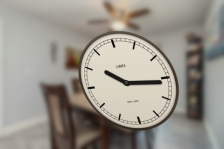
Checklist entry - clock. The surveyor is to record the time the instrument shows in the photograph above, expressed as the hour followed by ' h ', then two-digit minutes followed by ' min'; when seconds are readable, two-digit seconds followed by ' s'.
10 h 16 min
